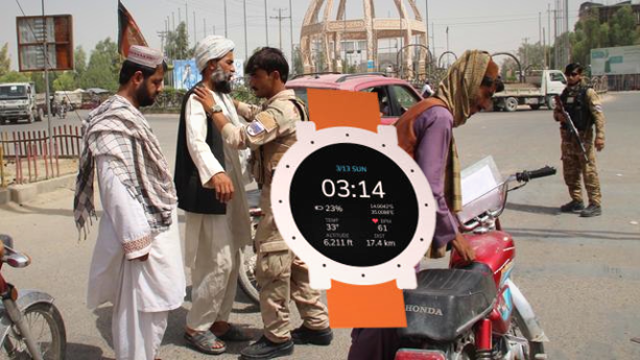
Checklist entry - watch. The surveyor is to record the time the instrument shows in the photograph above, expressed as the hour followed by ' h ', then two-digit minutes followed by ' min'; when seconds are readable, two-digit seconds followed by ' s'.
3 h 14 min
